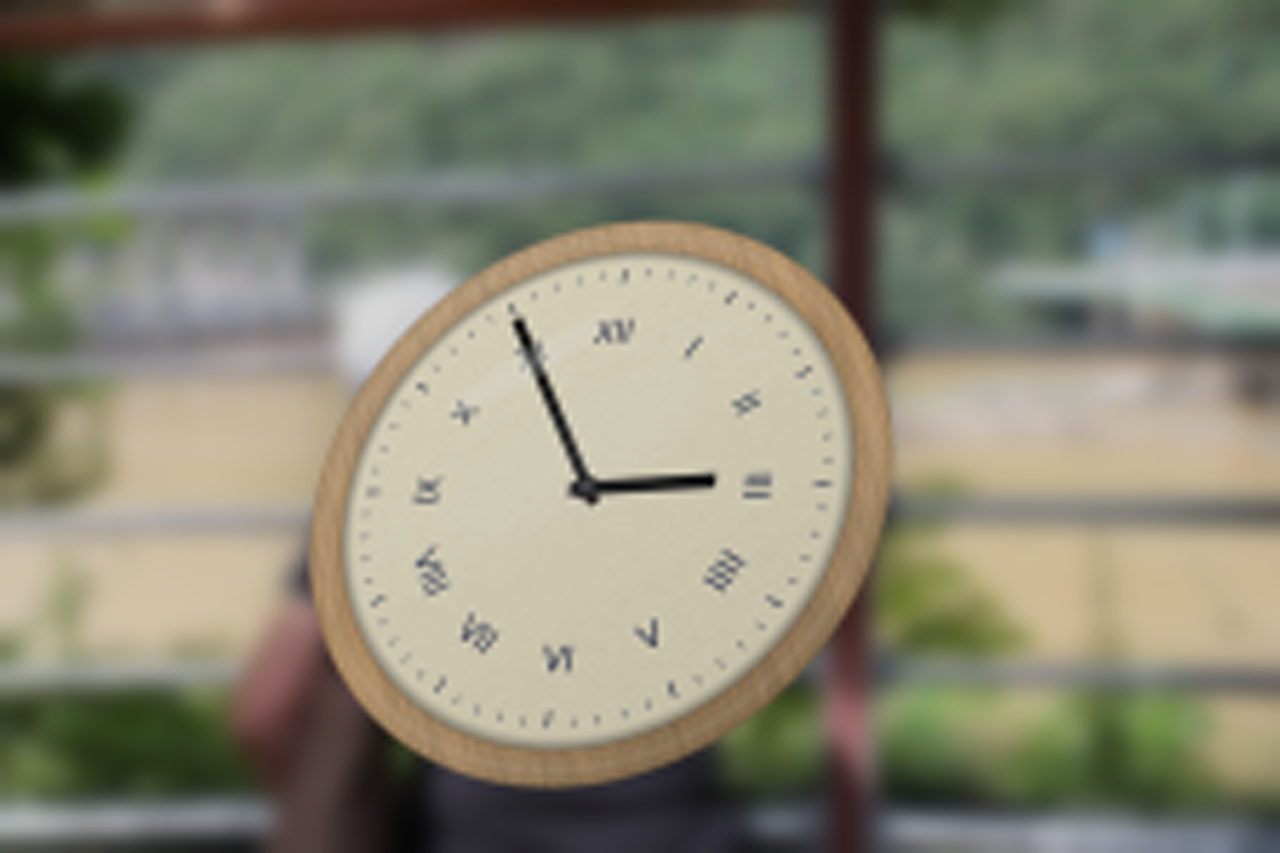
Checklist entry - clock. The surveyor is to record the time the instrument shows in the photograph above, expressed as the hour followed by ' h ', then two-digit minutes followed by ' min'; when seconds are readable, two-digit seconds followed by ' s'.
2 h 55 min
